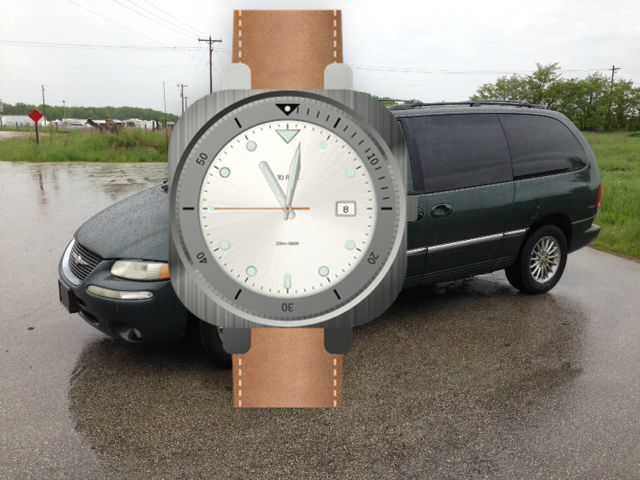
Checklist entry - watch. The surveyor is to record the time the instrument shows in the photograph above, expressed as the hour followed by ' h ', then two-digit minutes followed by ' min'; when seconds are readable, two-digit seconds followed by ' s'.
11 h 01 min 45 s
